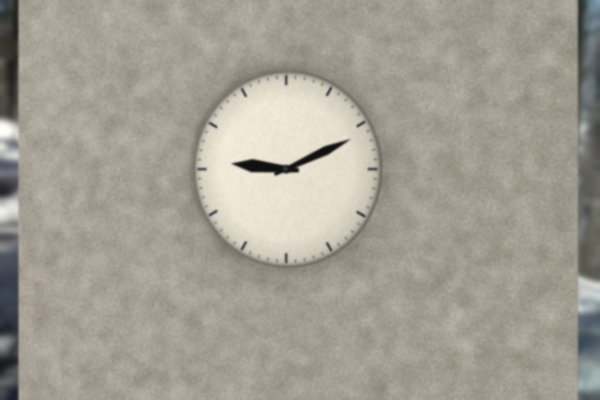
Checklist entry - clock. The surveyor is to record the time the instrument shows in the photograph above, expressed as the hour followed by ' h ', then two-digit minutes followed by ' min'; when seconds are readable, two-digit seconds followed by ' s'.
9 h 11 min
